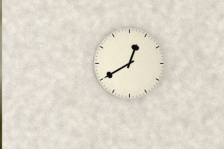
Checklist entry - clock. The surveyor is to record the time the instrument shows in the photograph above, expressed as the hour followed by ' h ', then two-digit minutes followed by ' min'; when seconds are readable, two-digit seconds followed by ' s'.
12 h 40 min
